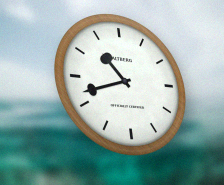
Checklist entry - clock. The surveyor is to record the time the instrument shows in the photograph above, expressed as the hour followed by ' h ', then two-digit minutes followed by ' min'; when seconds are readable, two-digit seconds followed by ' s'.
10 h 42 min
